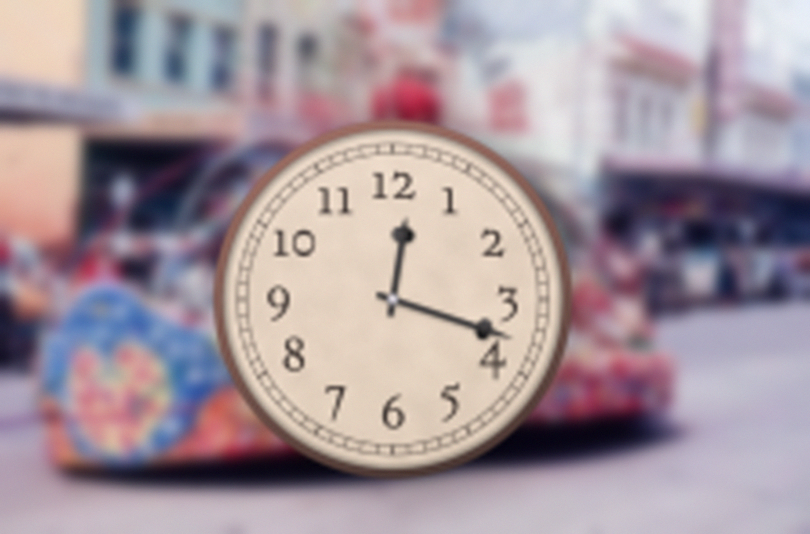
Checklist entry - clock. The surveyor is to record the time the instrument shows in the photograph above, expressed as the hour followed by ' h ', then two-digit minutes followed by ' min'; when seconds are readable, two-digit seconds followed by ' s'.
12 h 18 min
